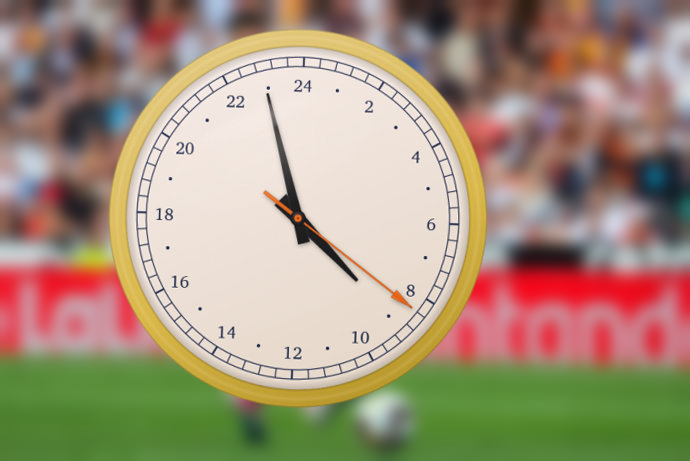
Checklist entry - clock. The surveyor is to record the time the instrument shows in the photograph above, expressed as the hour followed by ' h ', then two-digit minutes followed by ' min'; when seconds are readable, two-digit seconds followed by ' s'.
8 h 57 min 21 s
